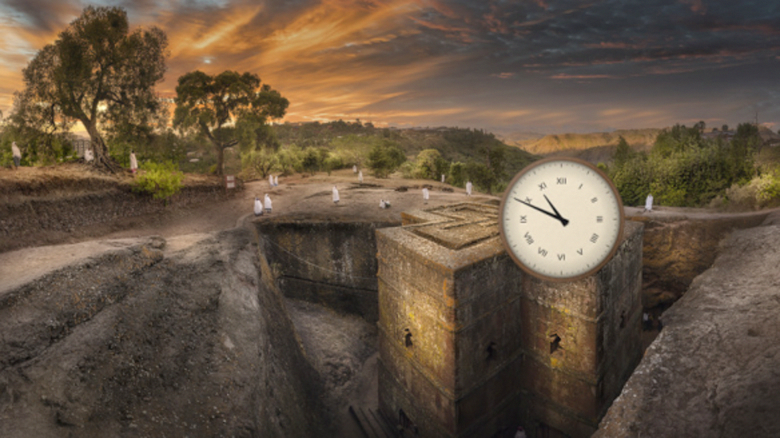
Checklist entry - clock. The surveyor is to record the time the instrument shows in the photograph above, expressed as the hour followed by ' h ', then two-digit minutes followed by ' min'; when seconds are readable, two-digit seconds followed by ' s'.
10 h 49 min
